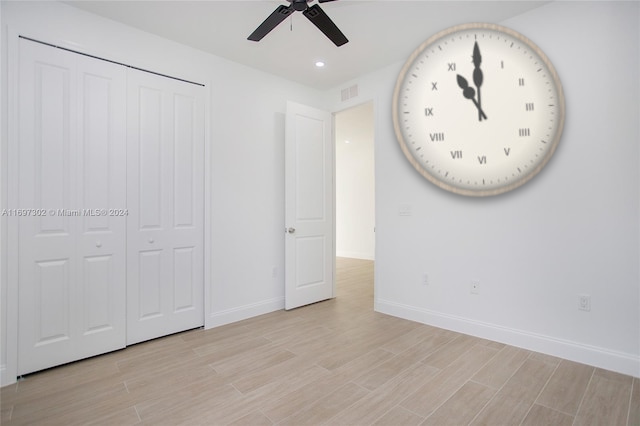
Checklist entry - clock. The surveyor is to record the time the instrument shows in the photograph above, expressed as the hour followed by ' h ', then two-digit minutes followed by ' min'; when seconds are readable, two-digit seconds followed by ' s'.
11 h 00 min
